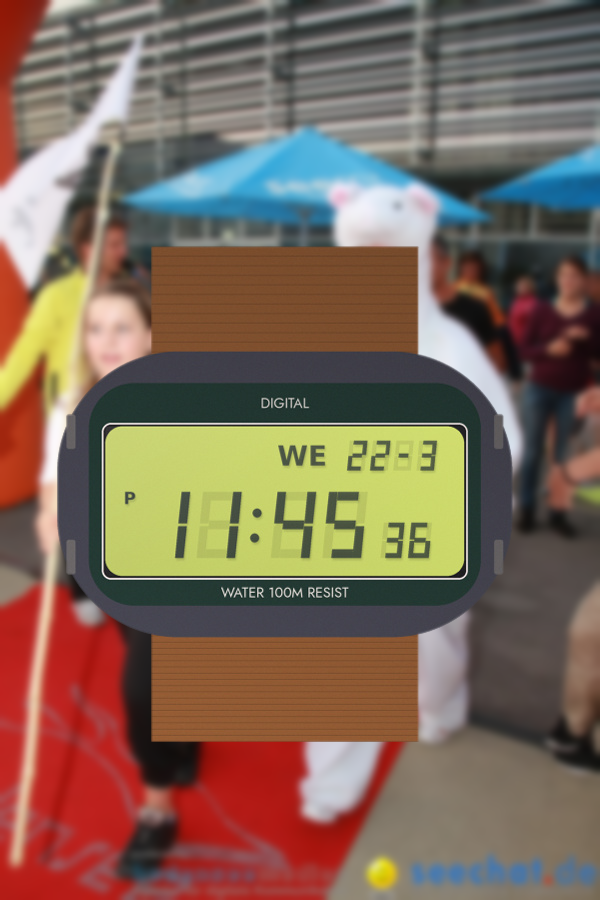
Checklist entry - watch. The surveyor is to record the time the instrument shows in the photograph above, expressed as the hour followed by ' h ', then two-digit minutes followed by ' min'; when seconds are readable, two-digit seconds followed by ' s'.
11 h 45 min 36 s
